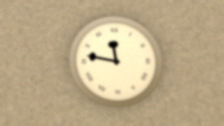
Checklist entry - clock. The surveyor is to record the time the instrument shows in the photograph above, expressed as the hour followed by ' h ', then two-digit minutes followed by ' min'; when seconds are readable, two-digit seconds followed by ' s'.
11 h 47 min
